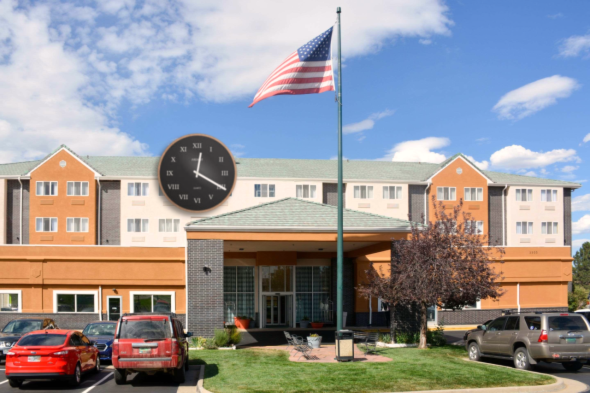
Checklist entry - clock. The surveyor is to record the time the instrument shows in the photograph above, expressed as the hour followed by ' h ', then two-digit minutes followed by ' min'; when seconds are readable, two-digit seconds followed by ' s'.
12 h 20 min
